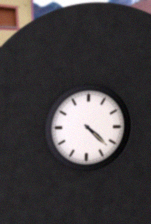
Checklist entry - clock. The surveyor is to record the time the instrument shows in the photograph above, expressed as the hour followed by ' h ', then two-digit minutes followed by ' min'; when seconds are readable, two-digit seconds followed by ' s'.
4 h 22 min
